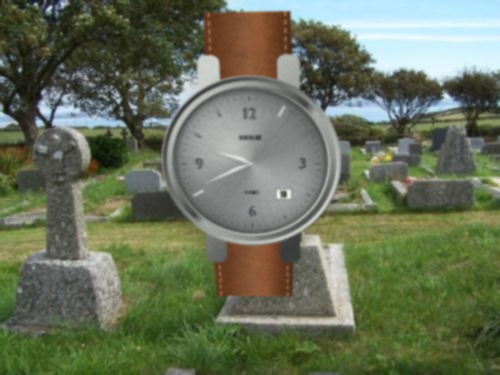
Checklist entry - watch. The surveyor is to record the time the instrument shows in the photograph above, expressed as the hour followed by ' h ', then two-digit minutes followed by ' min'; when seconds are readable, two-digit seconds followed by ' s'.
9 h 41 min
